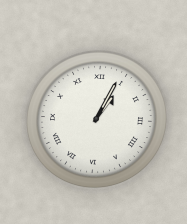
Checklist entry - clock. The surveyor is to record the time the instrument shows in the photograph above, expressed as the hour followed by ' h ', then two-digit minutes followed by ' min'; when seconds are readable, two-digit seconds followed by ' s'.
1 h 04 min
